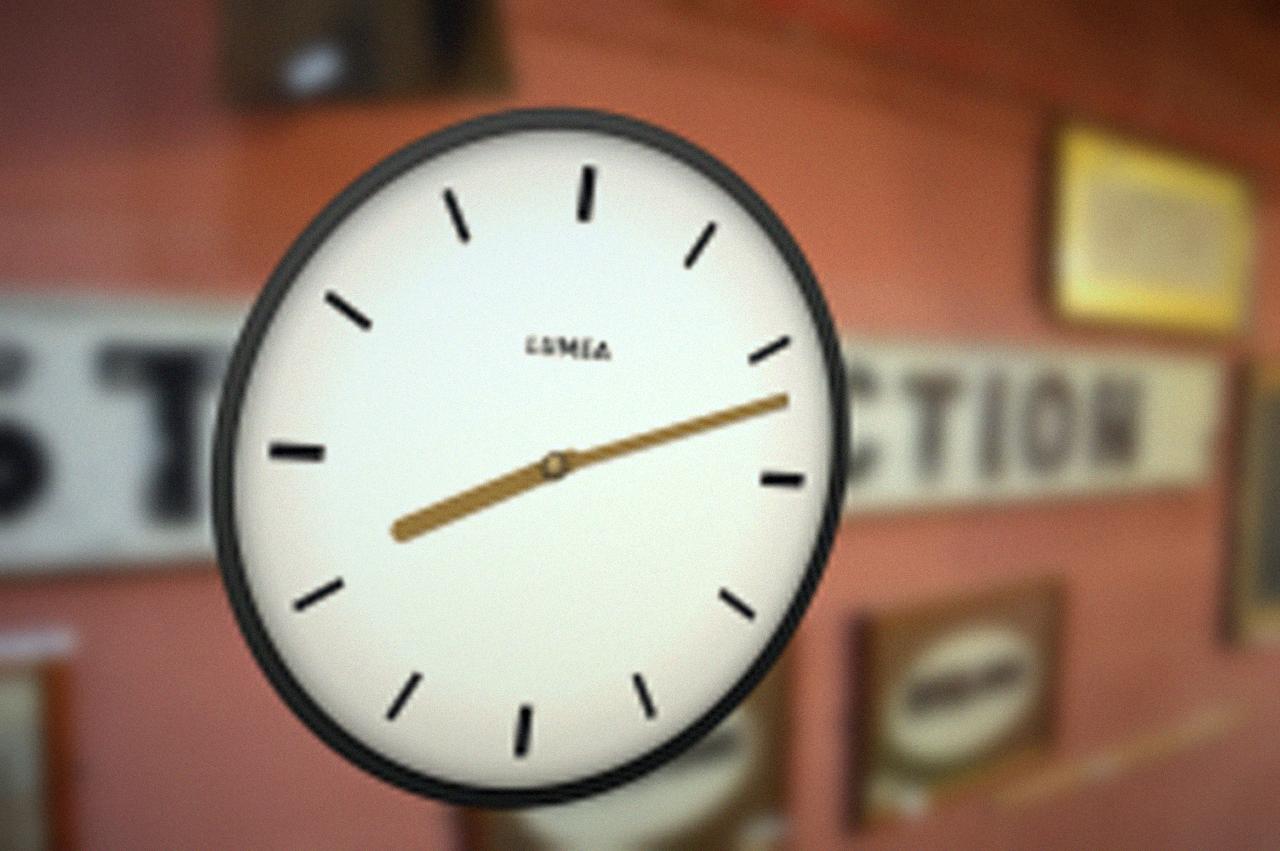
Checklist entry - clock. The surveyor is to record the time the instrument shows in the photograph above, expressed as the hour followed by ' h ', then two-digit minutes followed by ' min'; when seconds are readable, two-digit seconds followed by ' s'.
8 h 12 min
